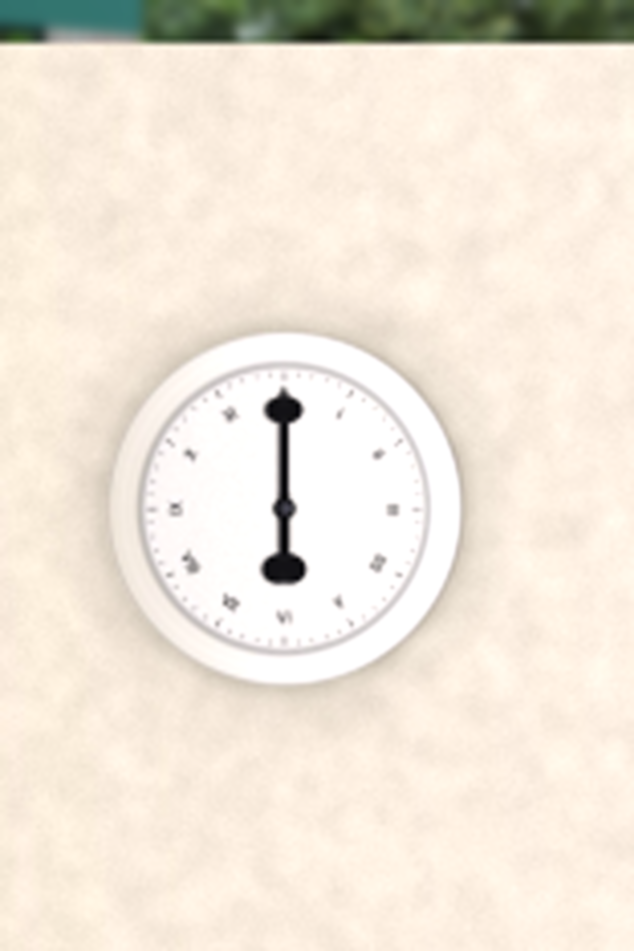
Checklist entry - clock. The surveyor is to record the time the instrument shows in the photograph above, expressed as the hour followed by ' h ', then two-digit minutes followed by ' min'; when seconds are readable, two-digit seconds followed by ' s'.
6 h 00 min
